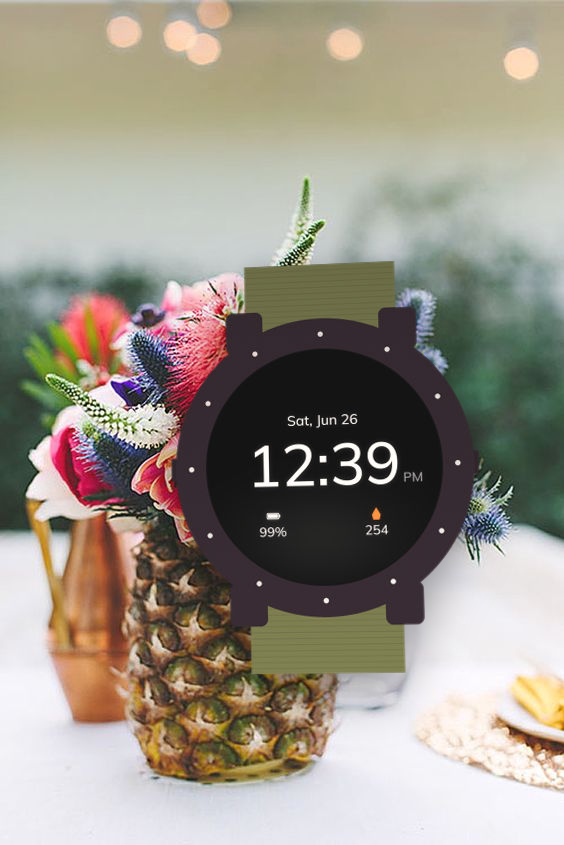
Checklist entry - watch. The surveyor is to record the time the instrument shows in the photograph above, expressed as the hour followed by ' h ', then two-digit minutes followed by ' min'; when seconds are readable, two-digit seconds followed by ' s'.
12 h 39 min
